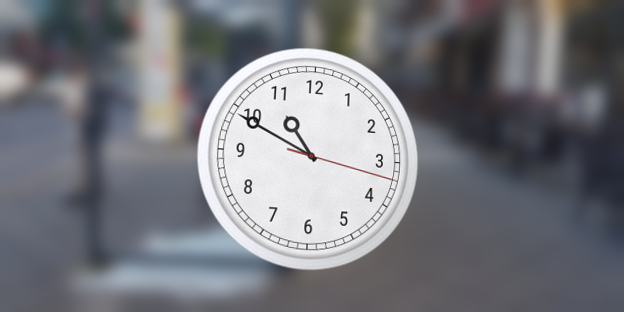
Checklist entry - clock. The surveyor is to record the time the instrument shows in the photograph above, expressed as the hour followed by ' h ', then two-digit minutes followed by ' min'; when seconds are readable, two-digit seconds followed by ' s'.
10 h 49 min 17 s
